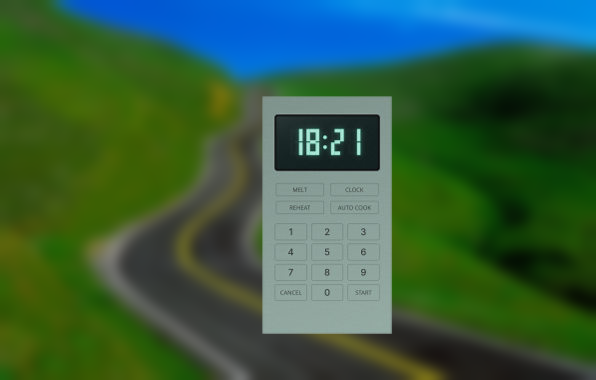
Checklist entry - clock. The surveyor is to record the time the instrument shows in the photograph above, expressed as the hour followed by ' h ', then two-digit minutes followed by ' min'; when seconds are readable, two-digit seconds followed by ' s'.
18 h 21 min
